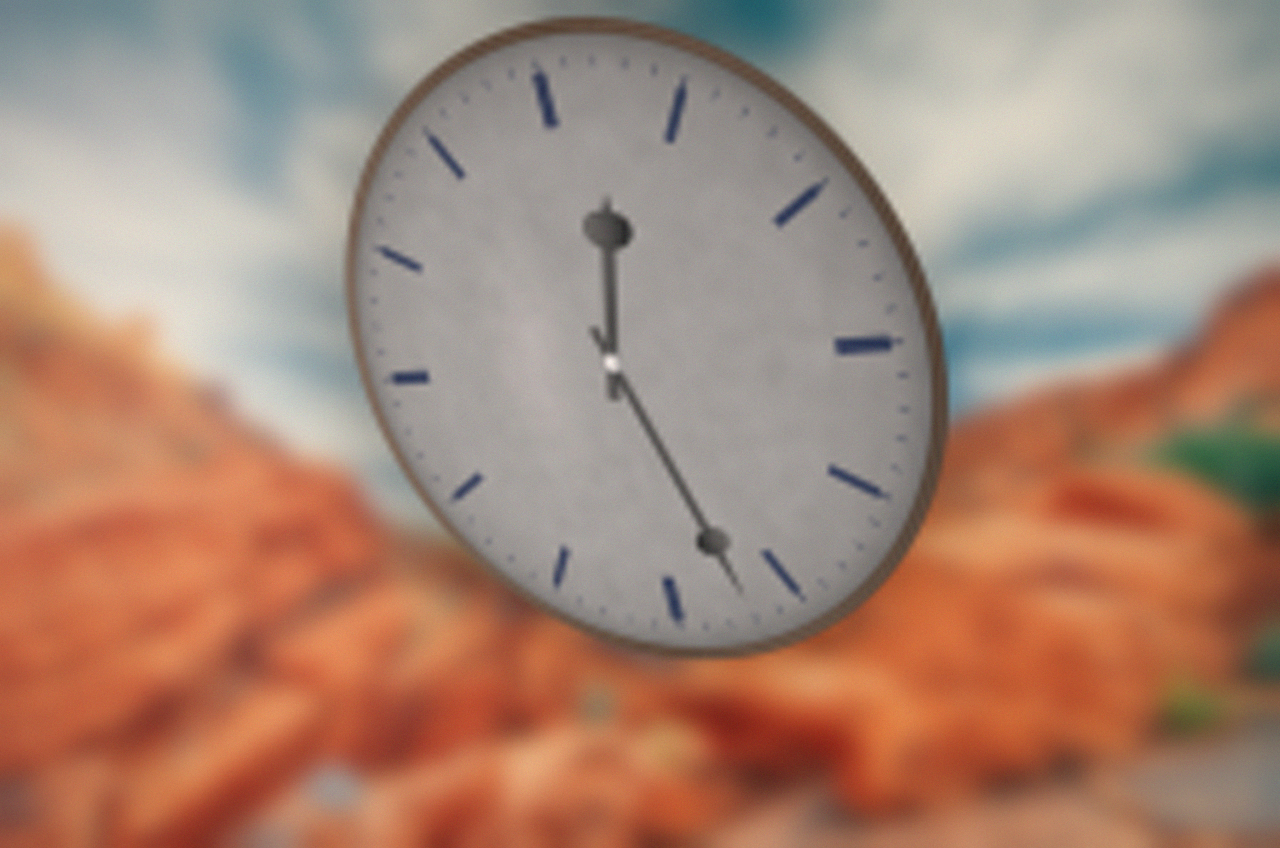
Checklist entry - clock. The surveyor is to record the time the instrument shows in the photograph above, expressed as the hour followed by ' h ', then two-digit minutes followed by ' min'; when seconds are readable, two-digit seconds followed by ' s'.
12 h 27 min
